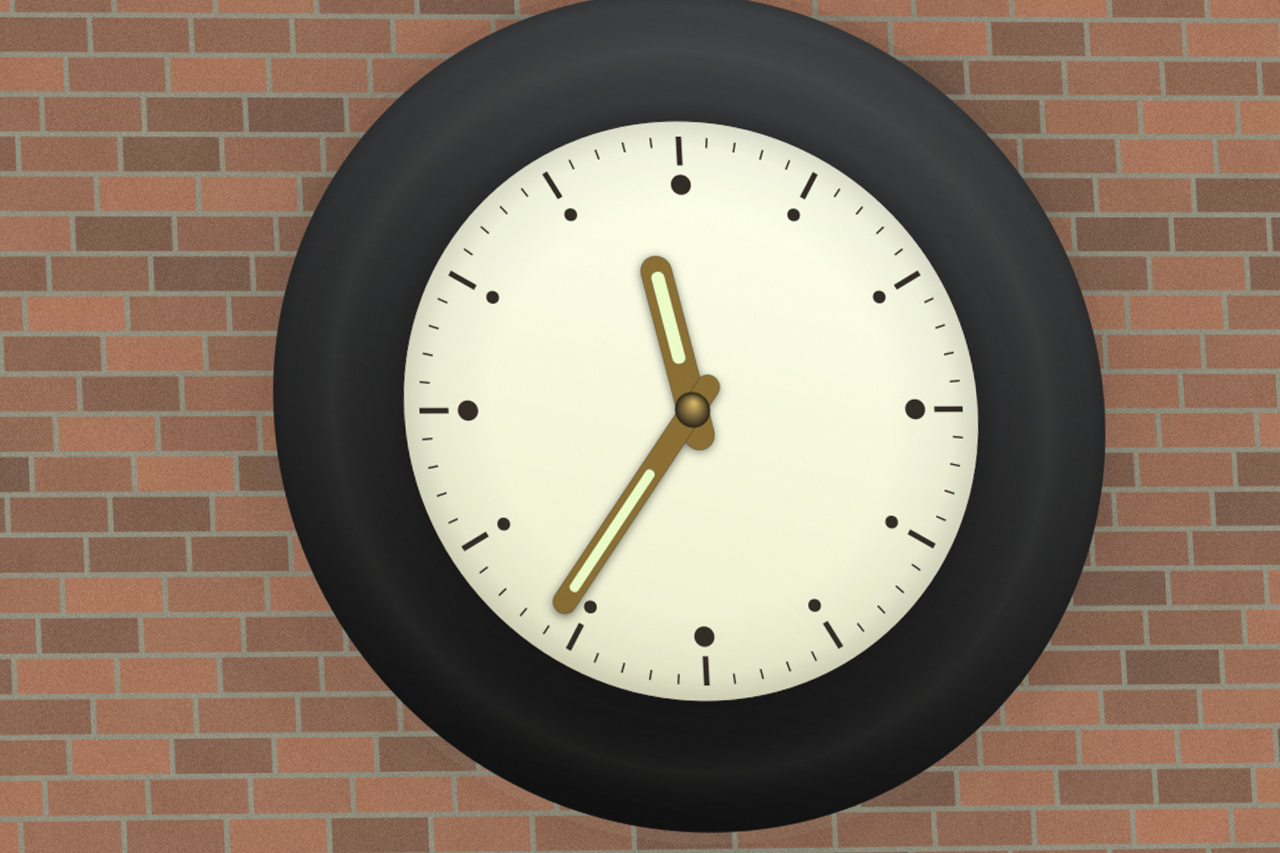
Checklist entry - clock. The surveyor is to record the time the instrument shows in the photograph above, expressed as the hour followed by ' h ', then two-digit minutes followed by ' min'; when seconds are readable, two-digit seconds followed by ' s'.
11 h 36 min
